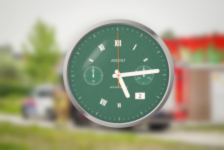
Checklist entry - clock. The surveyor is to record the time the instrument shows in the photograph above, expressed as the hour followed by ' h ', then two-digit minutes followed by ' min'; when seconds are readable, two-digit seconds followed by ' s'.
5 h 14 min
